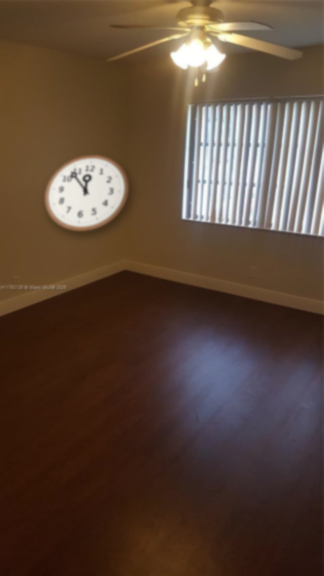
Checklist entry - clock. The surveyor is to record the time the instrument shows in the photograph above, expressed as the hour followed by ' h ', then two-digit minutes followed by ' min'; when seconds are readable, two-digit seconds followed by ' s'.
11 h 53 min
